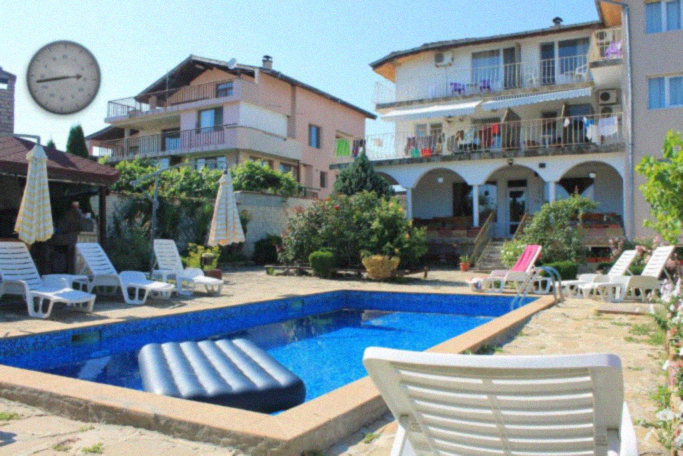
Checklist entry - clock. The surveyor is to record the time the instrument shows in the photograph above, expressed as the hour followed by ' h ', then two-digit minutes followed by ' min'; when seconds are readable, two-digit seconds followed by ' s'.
2 h 43 min
